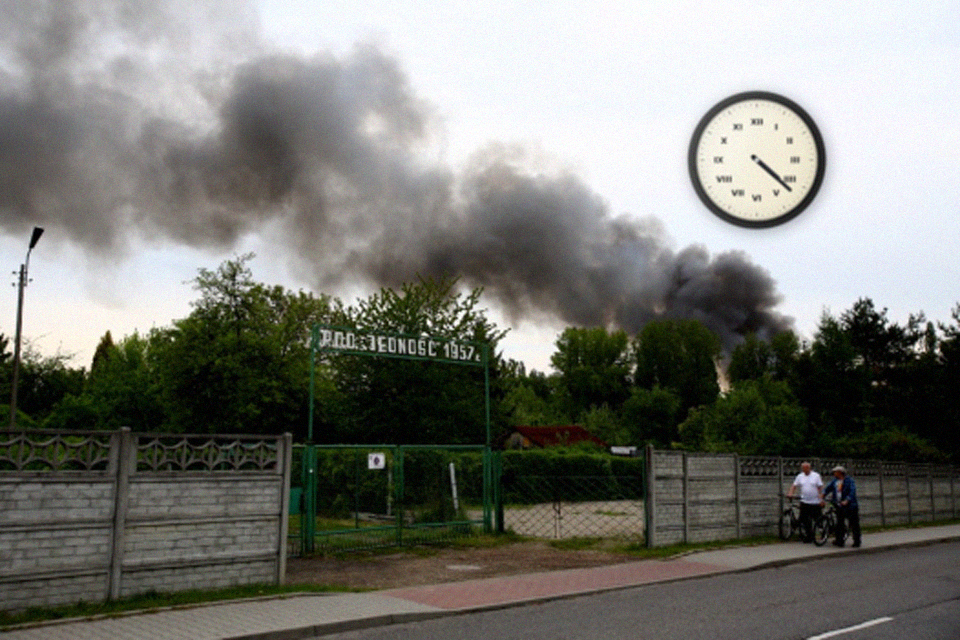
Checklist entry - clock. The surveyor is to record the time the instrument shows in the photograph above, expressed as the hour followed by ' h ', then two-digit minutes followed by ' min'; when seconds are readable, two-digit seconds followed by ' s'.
4 h 22 min
